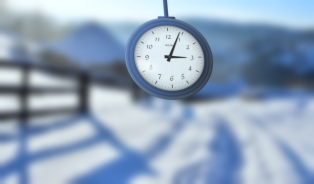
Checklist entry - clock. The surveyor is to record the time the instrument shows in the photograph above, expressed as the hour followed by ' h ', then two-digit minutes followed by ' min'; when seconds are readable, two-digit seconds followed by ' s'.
3 h 04 min
